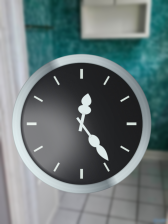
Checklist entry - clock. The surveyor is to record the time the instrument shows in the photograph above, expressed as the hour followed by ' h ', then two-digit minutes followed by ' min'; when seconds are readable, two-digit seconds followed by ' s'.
12 h 24 min
